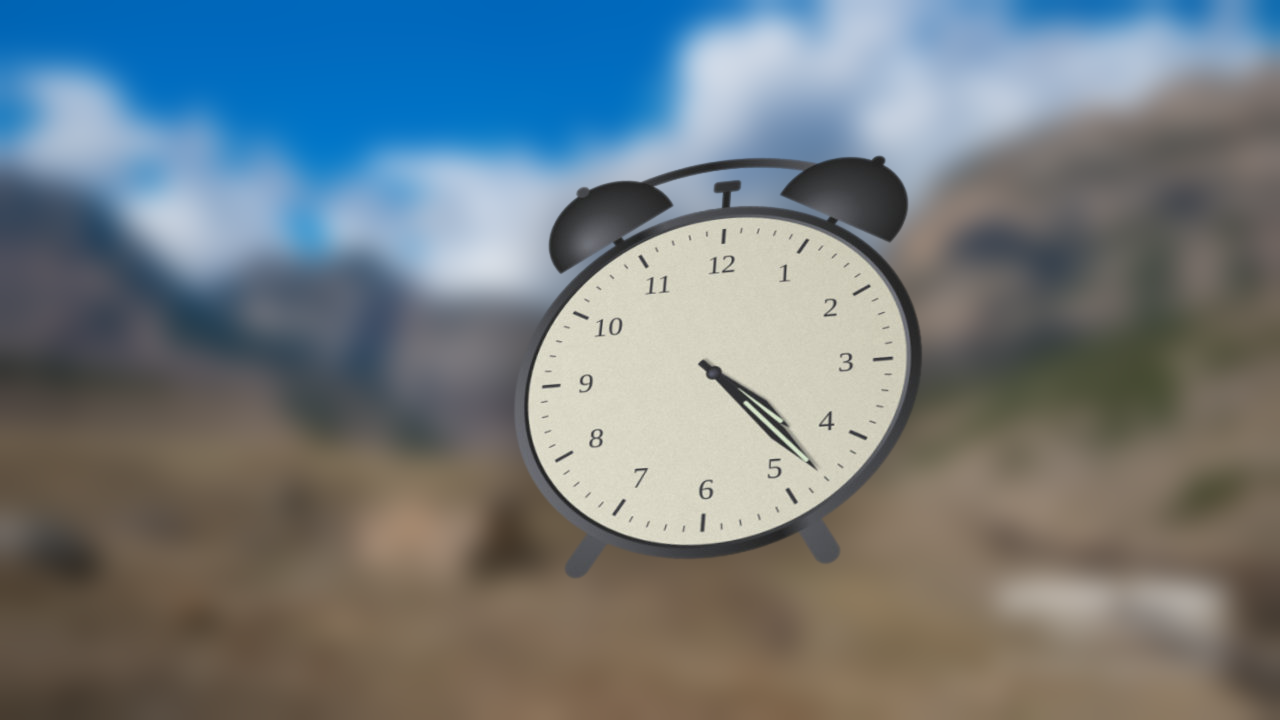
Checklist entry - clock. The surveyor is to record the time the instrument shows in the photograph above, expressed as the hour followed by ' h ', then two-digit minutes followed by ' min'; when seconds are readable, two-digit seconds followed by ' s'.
4 h 23 min
